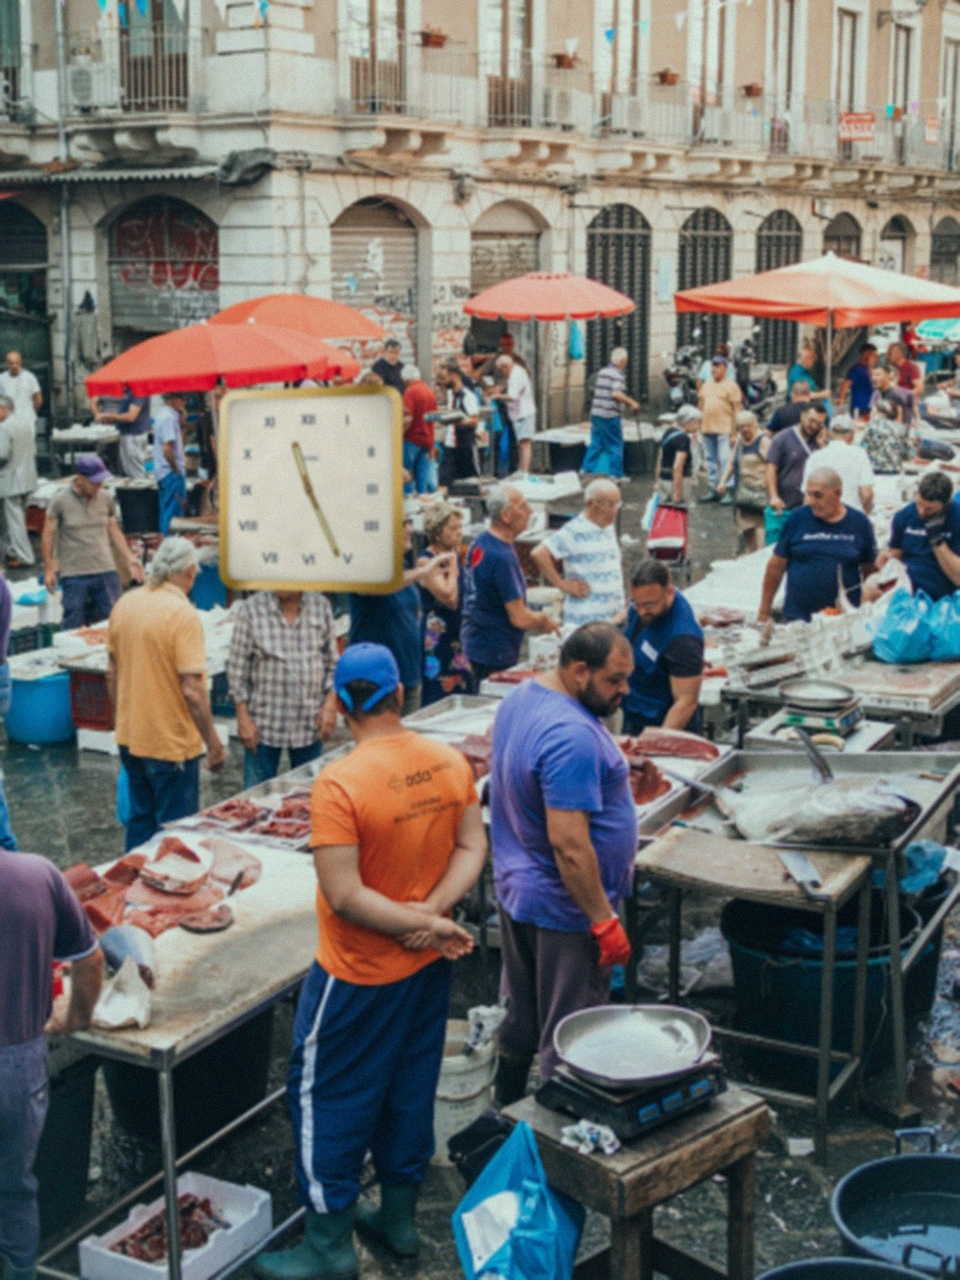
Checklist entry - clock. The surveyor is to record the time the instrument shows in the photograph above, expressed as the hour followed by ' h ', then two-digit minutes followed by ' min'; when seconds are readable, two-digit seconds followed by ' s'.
11 h 26 min
